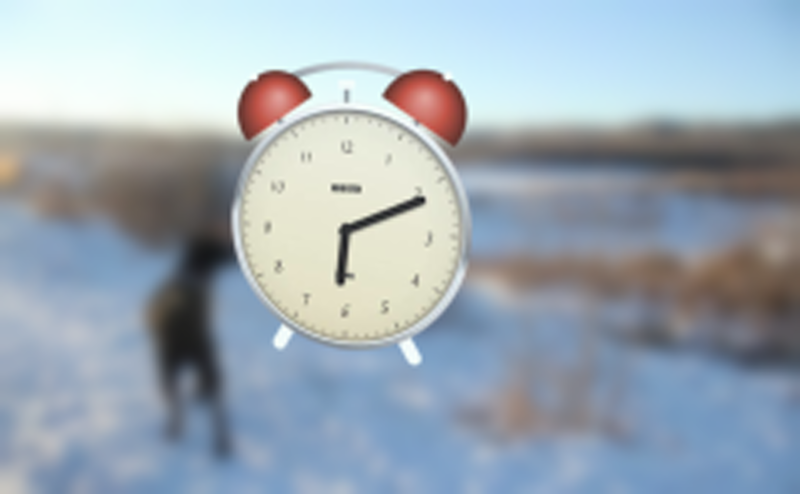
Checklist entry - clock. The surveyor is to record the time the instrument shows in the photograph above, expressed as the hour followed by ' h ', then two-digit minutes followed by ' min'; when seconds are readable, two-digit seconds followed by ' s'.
6 h 11 min
